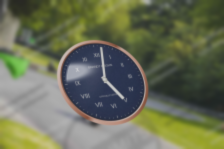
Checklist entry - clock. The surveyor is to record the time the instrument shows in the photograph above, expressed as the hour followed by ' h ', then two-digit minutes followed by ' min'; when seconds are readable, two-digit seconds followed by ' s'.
5 h 02 min
